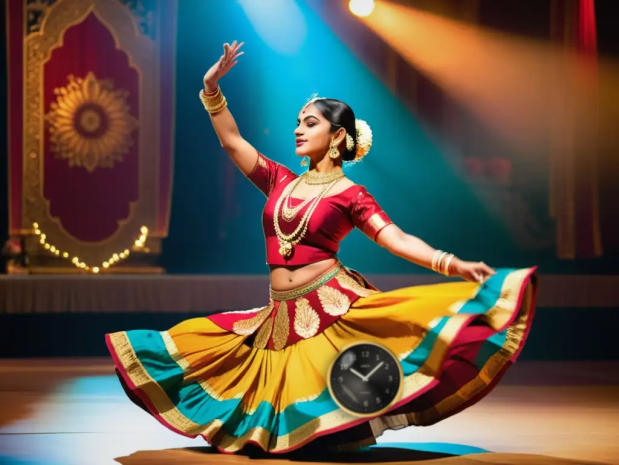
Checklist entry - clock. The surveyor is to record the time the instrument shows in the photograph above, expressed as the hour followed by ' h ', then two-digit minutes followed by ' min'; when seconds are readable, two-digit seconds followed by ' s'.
10 h 08 min
